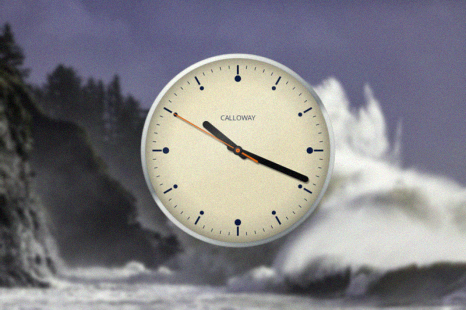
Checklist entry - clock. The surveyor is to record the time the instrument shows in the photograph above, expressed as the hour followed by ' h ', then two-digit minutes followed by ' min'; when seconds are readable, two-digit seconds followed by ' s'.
10 h 18 min 50 s
